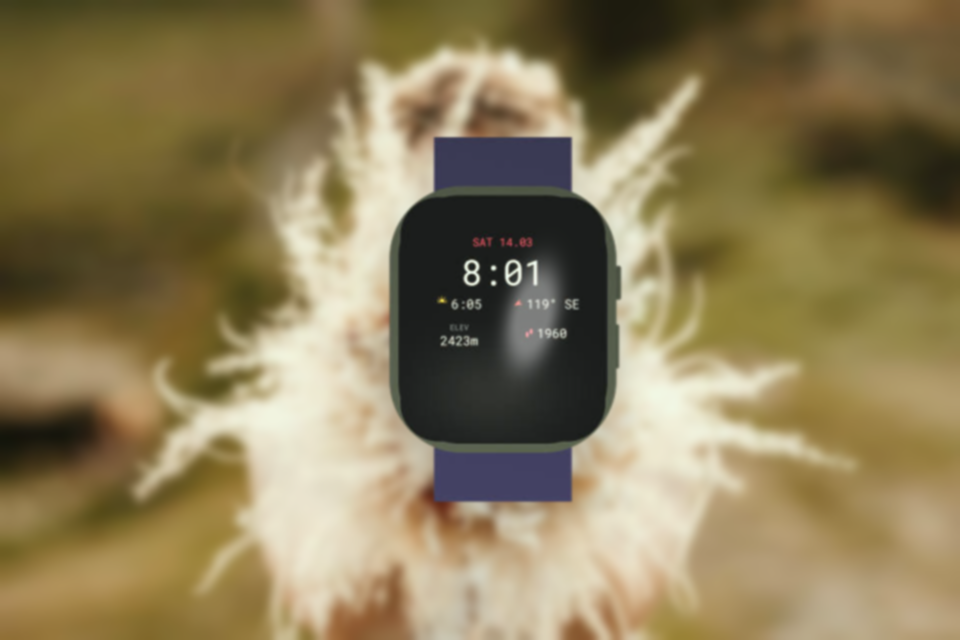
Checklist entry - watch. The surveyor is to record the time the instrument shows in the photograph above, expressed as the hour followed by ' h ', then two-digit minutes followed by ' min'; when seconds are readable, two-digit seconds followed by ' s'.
8 h 01 min
